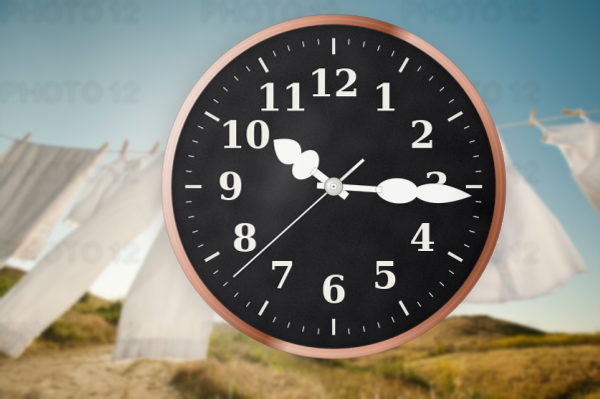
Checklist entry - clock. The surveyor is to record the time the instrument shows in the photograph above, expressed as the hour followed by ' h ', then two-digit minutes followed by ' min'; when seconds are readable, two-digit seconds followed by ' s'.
10 h 15 min 38 s
